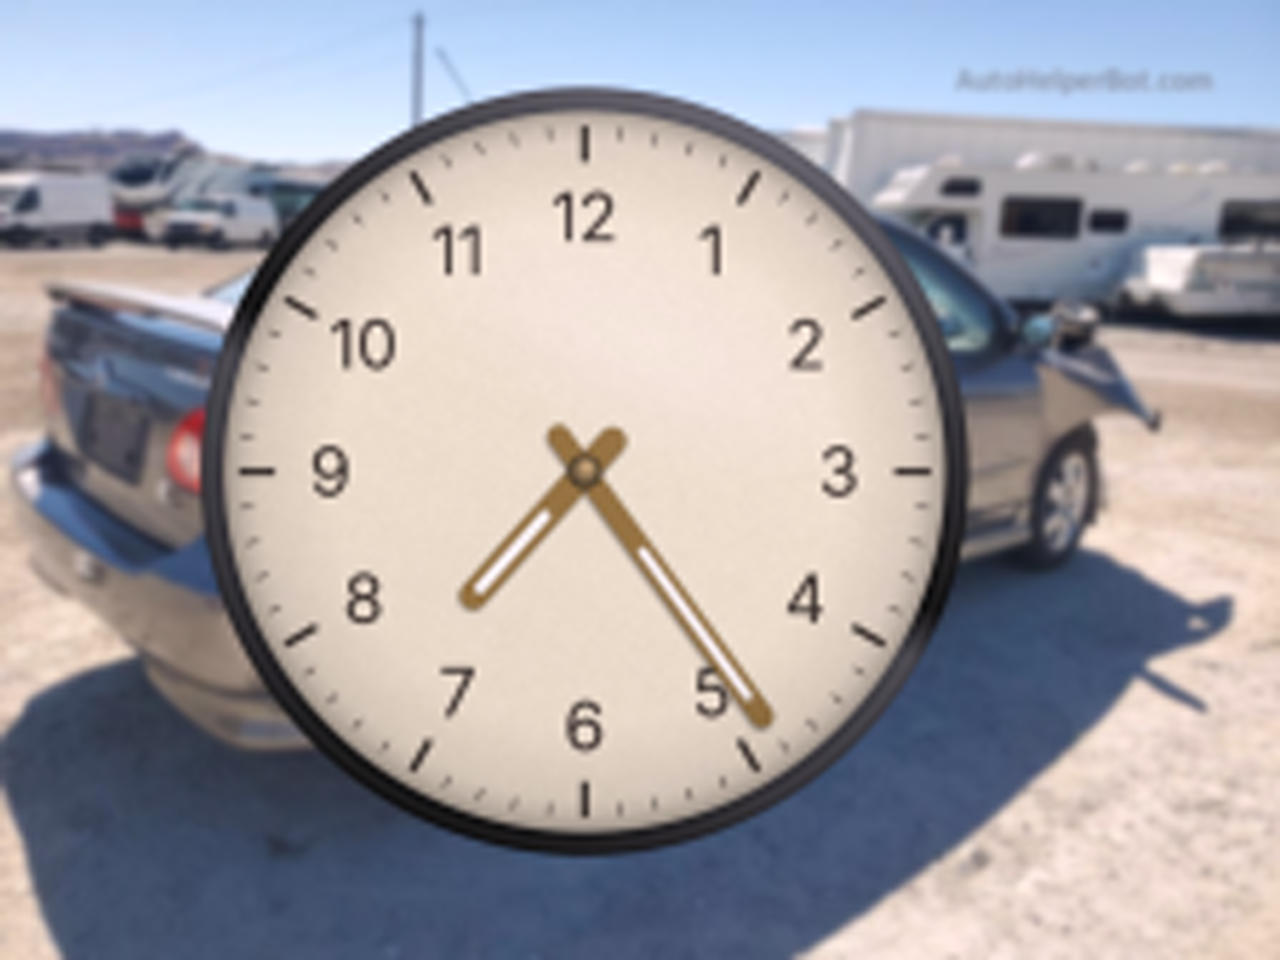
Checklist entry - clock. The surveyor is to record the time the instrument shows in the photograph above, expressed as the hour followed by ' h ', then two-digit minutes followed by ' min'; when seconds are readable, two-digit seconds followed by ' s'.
7 h 24 min
